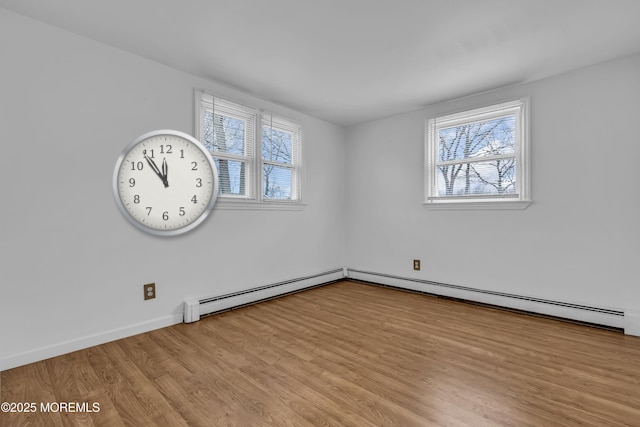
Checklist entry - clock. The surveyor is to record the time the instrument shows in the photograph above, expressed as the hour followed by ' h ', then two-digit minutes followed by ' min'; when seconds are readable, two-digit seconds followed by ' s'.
11 h 54 min
